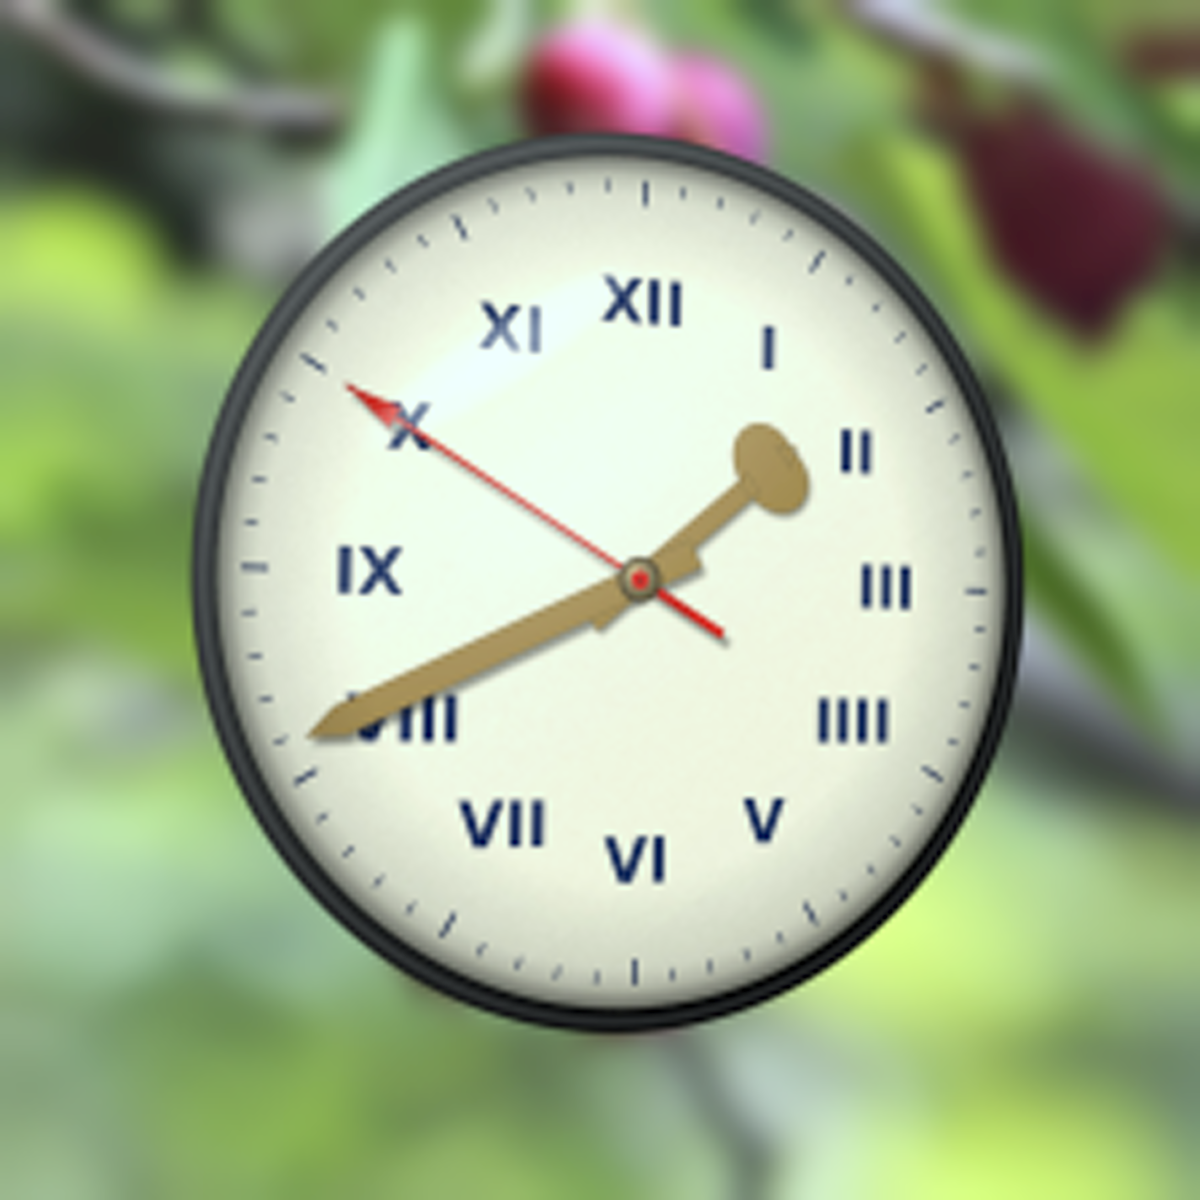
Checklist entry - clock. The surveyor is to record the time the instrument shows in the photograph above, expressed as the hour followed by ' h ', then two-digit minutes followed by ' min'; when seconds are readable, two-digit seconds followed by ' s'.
1 h 40 min 50 s
